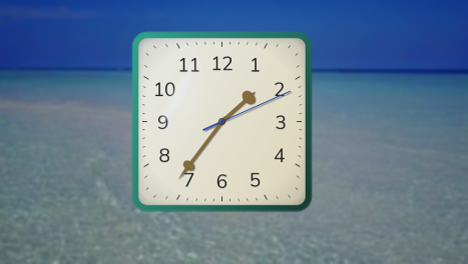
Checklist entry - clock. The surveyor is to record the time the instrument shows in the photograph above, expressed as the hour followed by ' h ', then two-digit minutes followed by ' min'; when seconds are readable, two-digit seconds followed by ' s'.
1 h 36 min 11 s
